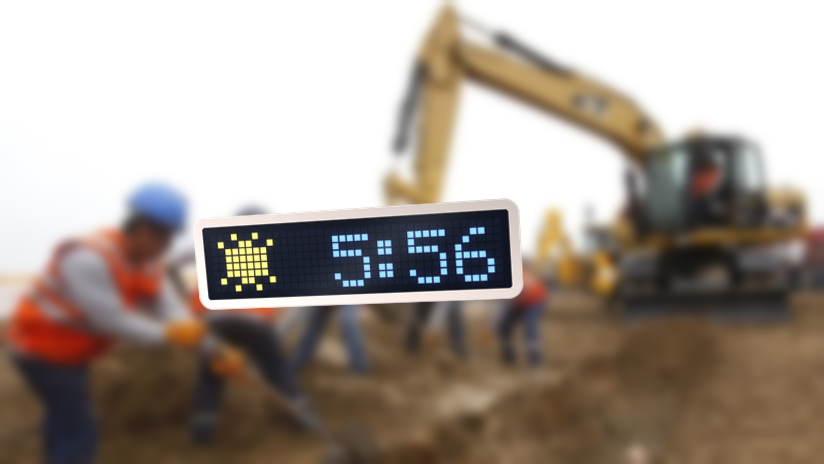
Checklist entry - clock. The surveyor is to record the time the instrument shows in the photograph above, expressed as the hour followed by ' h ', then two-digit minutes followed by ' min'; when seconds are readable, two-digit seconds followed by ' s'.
5 h 56 min
